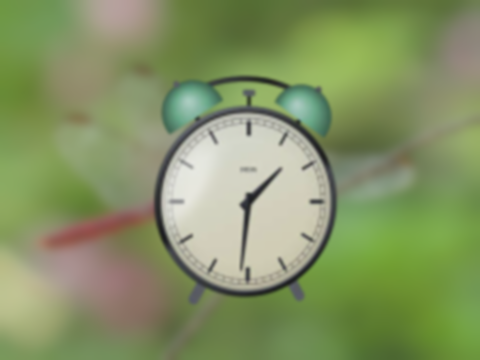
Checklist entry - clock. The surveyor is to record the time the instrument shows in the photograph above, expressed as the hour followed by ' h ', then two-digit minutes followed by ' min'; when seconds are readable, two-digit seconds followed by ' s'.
1 h 31 min
